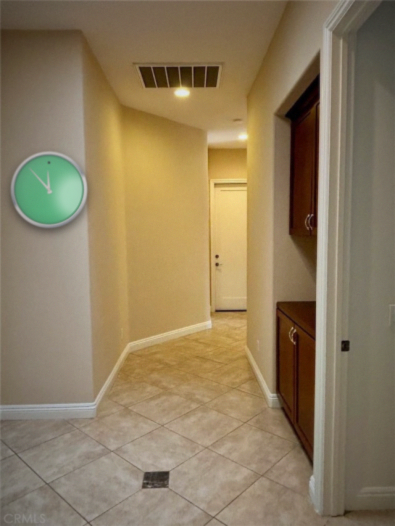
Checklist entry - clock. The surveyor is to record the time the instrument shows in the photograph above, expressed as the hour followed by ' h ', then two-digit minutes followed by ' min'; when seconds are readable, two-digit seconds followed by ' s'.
11 h 53 min
